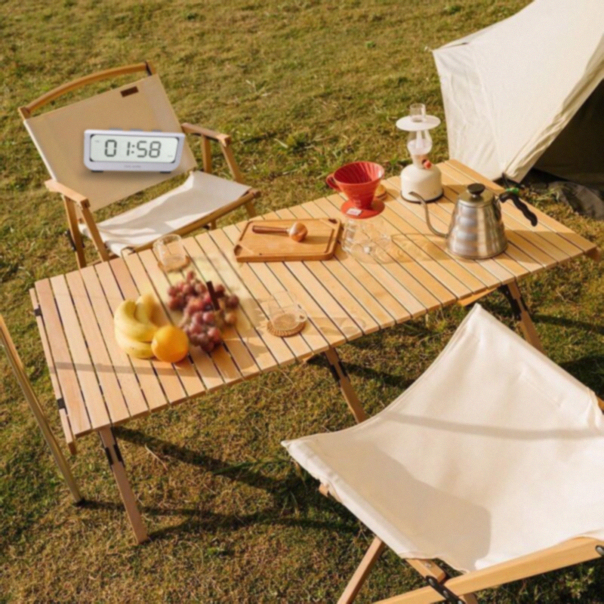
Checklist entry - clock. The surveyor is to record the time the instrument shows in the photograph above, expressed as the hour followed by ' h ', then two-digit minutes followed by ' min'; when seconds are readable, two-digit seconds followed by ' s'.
1 h 58 min
